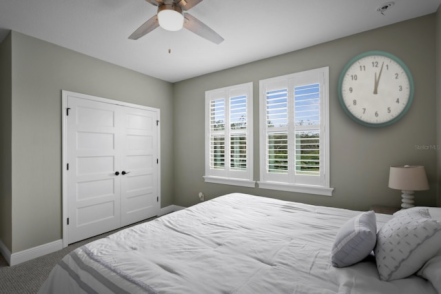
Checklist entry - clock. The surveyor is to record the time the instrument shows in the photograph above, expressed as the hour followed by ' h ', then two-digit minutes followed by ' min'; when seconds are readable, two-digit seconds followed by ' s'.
12 h 03 min
